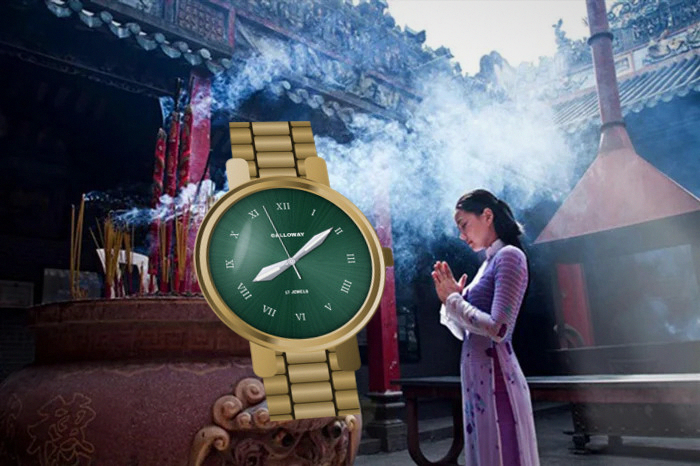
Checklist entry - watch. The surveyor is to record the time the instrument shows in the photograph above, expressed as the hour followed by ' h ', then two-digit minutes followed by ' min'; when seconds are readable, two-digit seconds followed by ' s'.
8 h 08 min 57 s
